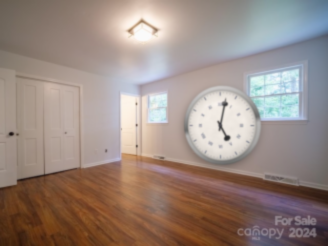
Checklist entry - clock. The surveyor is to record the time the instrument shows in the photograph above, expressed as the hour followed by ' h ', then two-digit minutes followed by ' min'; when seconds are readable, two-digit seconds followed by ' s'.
5 h 02 min
